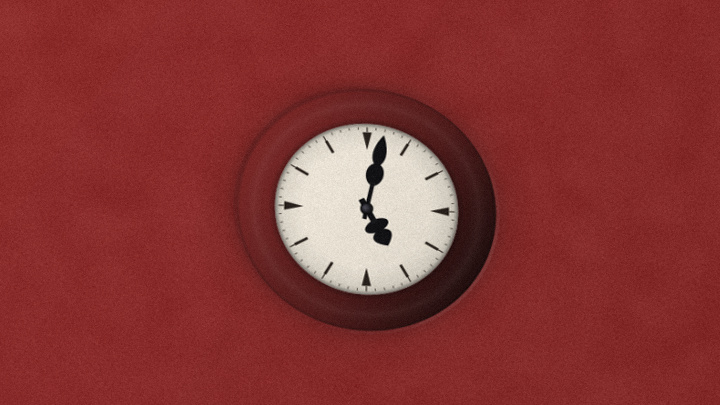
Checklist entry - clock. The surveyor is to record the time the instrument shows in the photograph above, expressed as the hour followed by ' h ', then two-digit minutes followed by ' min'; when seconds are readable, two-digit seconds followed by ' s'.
5 h 02 min
